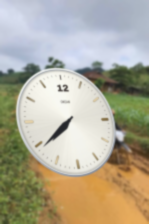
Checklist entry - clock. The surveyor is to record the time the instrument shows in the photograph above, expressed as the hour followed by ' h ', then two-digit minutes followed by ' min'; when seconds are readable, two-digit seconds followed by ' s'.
7 h 39 min
